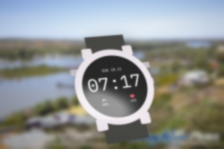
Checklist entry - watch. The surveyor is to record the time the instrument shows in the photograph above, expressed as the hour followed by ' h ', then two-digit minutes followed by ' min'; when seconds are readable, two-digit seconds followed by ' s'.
7 h 17 min
